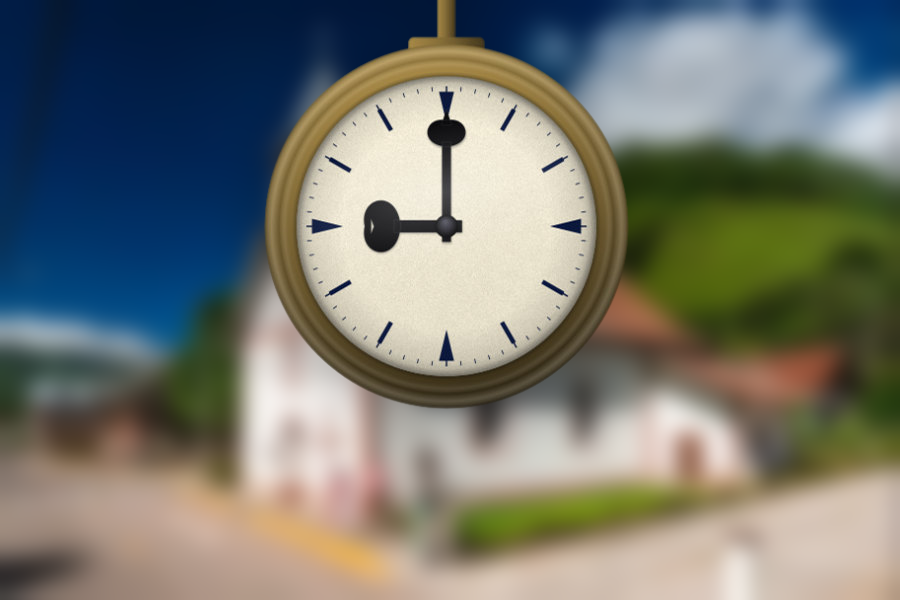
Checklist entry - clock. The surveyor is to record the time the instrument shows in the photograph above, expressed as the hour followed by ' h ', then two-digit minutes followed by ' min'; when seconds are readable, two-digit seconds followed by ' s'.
9 h 00 min
